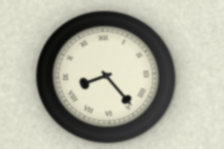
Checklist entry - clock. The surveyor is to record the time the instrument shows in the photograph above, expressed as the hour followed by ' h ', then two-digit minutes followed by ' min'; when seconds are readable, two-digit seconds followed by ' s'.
8 h 24 min
